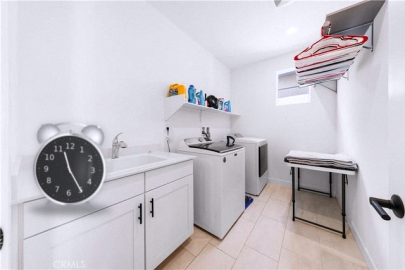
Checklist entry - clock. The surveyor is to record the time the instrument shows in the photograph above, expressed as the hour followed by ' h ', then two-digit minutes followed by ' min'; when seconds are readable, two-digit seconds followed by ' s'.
11 h 25 min
